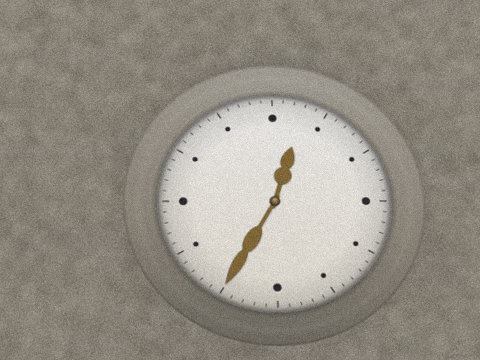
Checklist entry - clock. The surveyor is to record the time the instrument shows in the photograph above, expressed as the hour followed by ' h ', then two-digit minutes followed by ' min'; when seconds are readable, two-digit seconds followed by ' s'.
12 h 35 min
